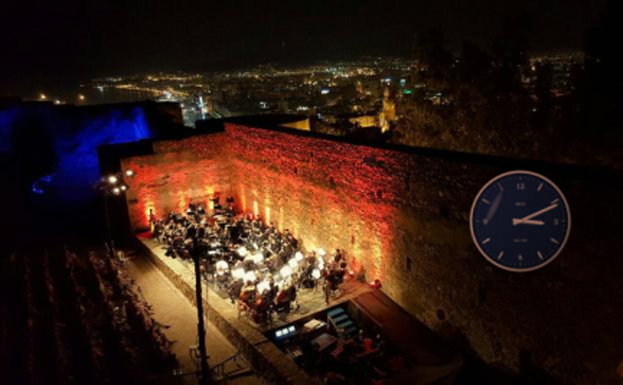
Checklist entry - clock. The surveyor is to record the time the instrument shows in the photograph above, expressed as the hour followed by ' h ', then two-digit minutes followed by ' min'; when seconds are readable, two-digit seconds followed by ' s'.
3 h 11 min
